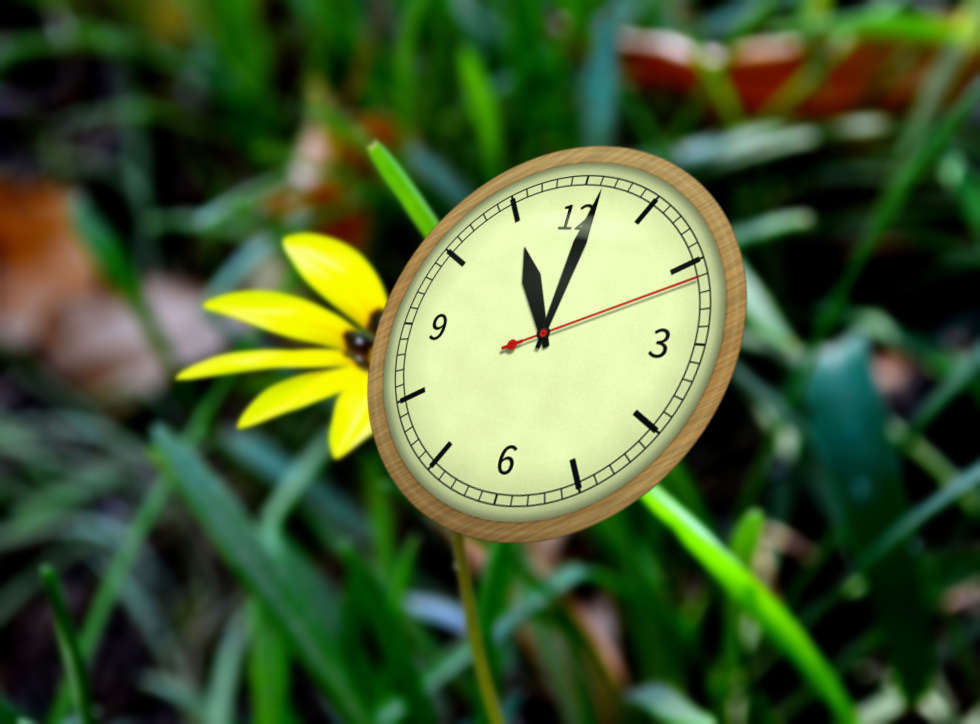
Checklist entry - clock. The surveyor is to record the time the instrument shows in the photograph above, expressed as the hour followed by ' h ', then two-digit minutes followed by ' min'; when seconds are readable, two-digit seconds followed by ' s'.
11 h 01 min 11 s
